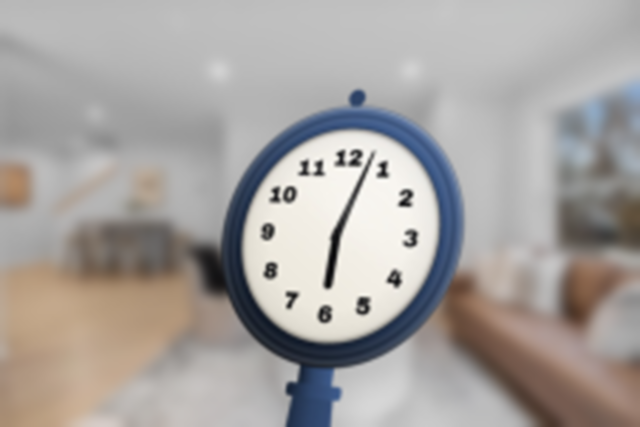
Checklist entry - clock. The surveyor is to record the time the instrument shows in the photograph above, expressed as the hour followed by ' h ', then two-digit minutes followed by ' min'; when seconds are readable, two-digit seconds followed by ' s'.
6 h 03 min
